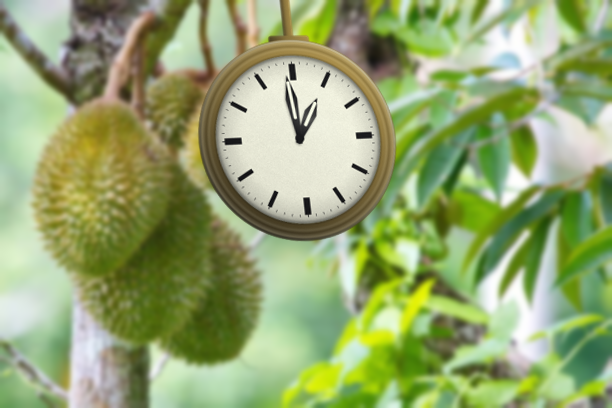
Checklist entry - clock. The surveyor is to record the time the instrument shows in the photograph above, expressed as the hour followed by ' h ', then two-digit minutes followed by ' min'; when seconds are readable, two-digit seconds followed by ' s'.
12 h 59 min
